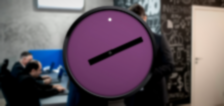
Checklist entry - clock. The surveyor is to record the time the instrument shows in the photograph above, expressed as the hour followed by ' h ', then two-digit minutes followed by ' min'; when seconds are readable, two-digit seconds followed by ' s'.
8 h 11 min
